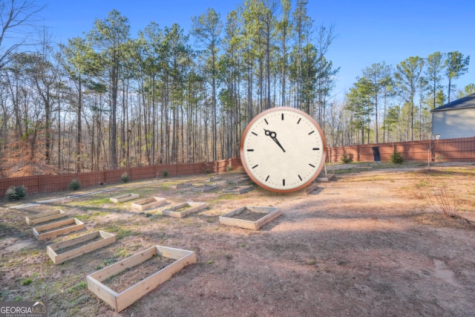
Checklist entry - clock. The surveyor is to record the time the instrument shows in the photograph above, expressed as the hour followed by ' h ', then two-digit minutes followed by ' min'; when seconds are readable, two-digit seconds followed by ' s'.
10 h 53 min
